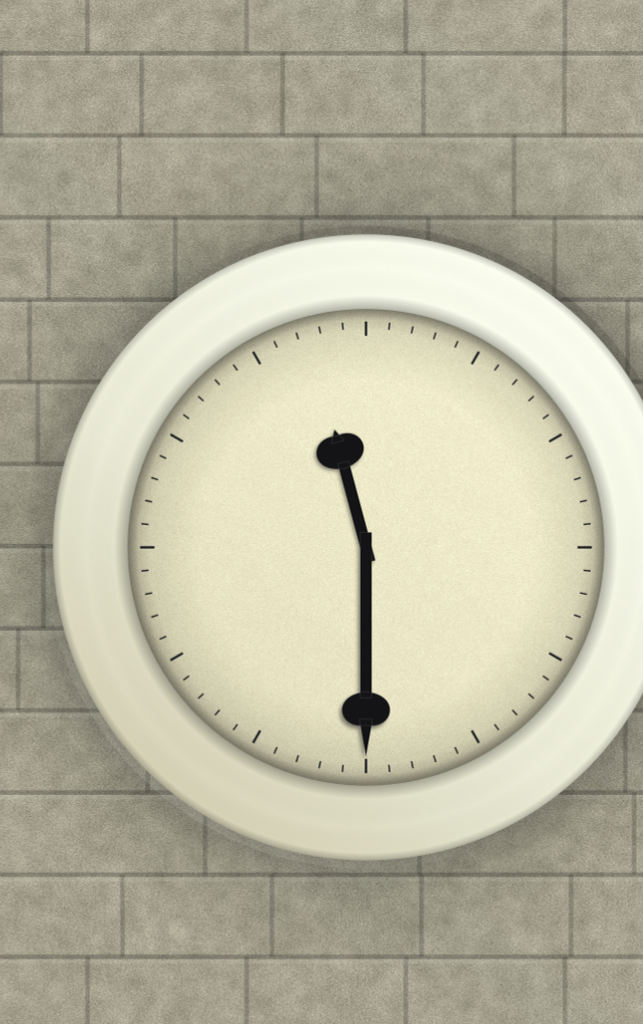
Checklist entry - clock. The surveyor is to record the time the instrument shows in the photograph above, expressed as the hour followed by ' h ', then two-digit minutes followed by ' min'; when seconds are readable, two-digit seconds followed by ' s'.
11 h 30 min
